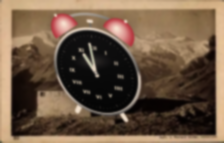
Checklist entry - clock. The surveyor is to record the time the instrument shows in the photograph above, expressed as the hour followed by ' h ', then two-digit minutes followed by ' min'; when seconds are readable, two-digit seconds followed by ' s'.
10 h 59 min
